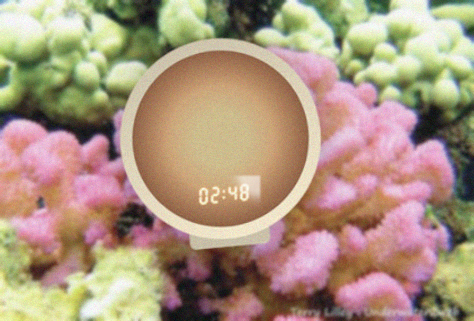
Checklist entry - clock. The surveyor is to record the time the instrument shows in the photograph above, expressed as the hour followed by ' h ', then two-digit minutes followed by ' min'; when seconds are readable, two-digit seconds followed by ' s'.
2 h 48 min
